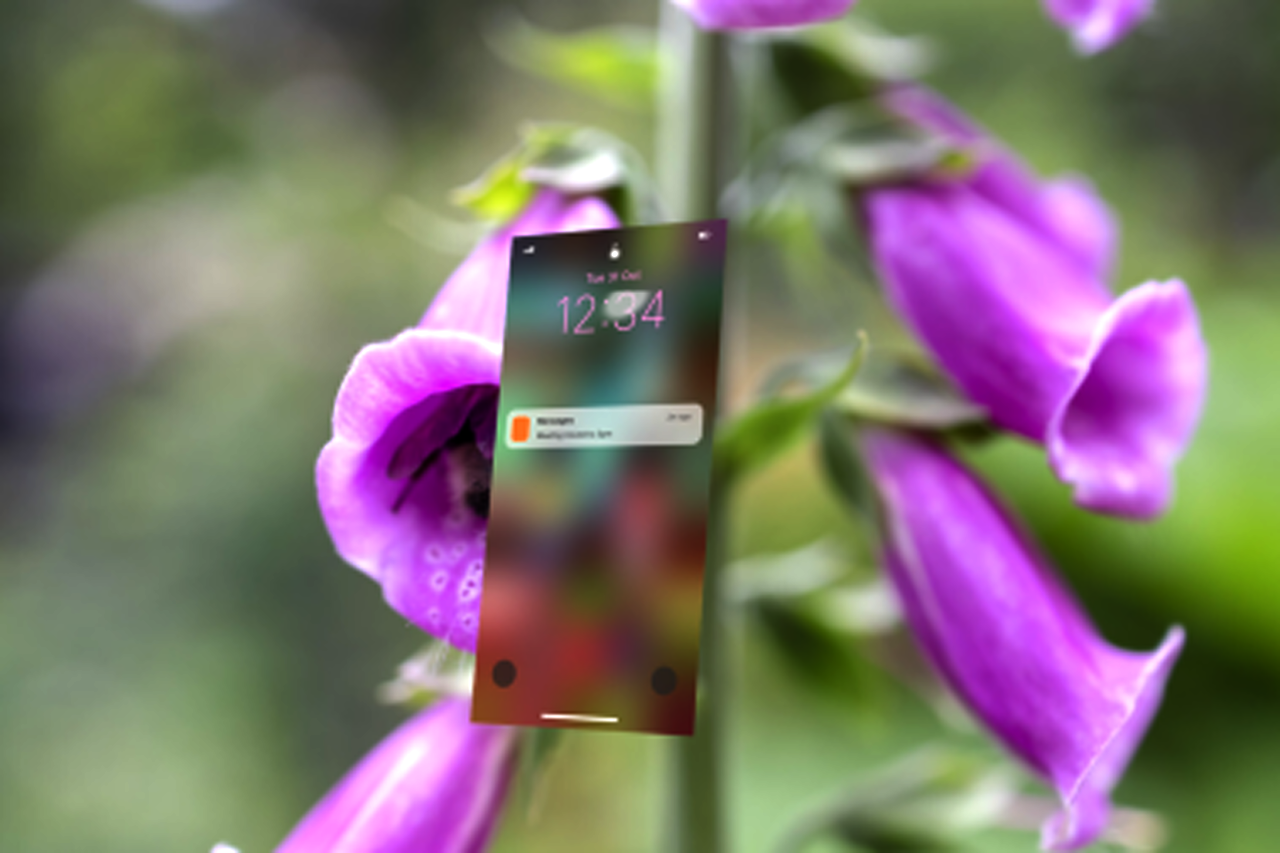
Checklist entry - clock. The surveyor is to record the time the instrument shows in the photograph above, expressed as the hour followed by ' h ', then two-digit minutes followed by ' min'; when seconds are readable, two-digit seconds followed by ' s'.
12 h 34 min
